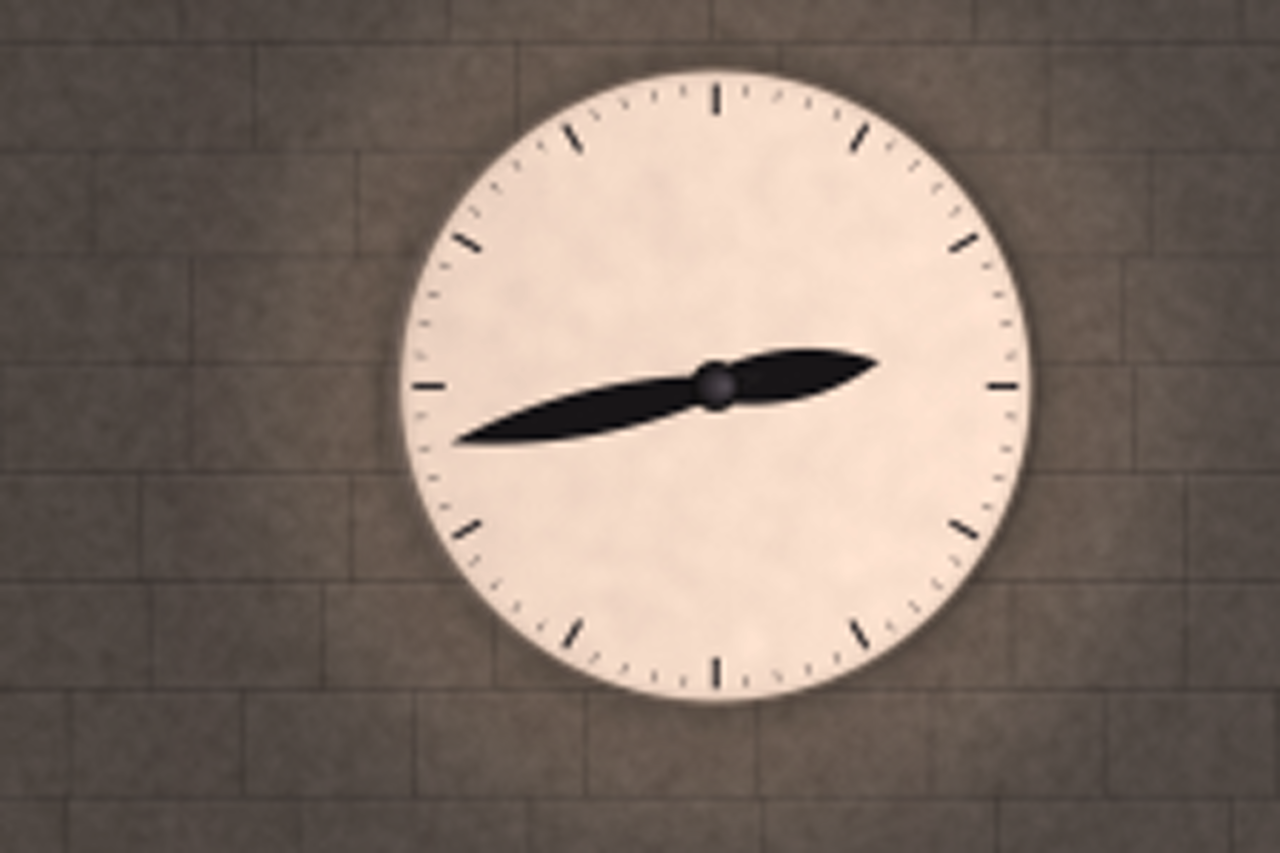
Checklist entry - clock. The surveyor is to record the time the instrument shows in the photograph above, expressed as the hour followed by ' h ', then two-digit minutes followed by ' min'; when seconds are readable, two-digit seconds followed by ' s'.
2 h 43 min
